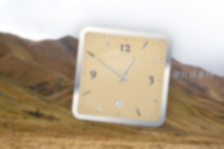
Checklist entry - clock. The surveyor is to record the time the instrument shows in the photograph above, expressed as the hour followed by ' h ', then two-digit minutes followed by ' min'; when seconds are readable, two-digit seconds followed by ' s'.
12 h 50 min
